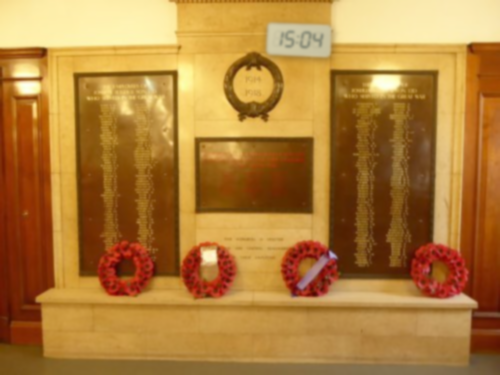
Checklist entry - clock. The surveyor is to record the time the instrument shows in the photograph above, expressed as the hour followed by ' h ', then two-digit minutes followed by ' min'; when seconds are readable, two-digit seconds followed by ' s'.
15 h 04 min
